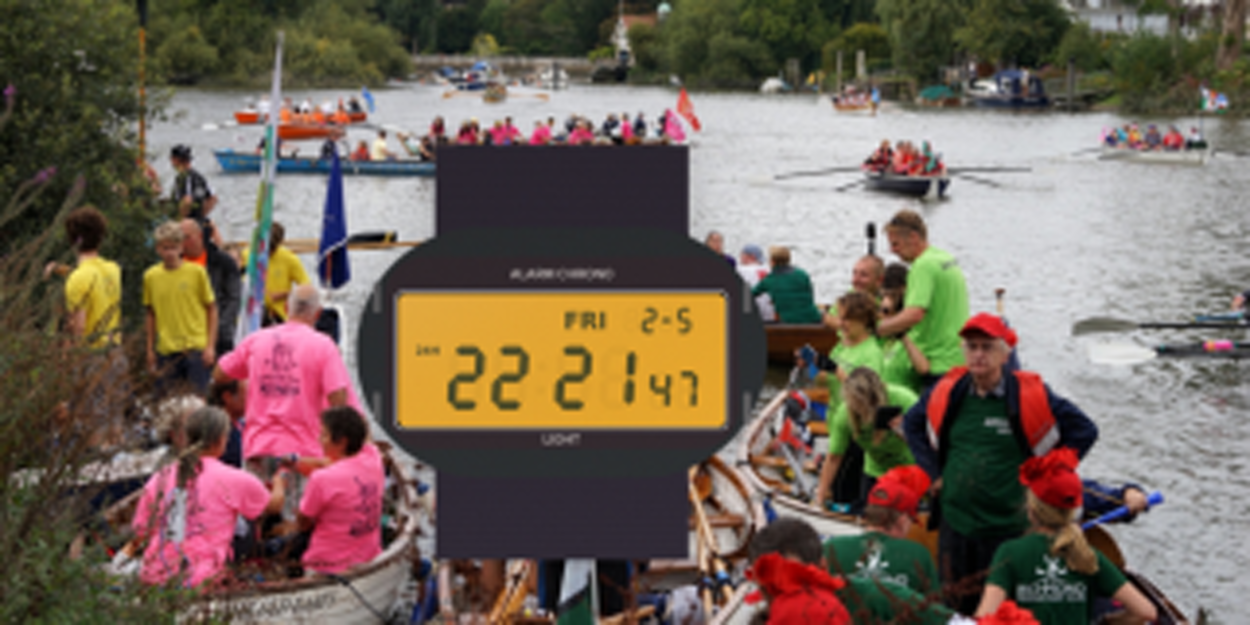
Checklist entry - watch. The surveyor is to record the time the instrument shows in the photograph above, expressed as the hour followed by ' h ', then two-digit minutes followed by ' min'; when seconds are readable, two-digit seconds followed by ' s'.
22 h 21 min 47 s
